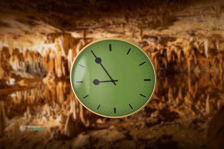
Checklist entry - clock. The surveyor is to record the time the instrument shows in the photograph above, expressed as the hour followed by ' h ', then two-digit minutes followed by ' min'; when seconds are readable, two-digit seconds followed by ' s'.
8 h 55 min
